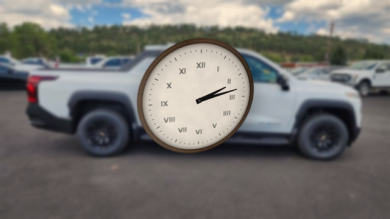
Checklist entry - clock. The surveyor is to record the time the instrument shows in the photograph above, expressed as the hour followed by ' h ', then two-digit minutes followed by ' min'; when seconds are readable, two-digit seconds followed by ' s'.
2 h 13 min
